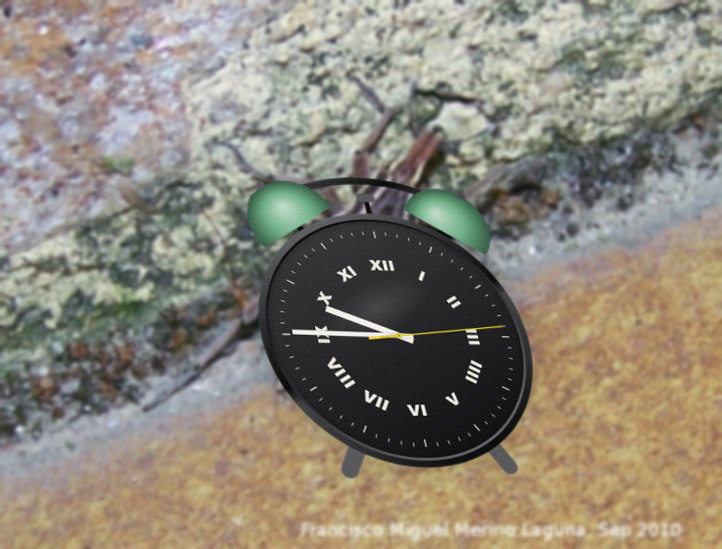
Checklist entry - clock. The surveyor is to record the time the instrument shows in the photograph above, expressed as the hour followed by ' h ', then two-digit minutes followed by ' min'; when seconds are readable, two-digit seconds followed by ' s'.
9 h 45 min 14 s
